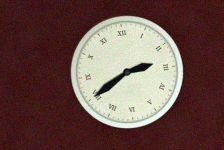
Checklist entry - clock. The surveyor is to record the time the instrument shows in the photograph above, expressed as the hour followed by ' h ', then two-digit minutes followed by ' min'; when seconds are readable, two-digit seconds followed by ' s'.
2 h 40 min
